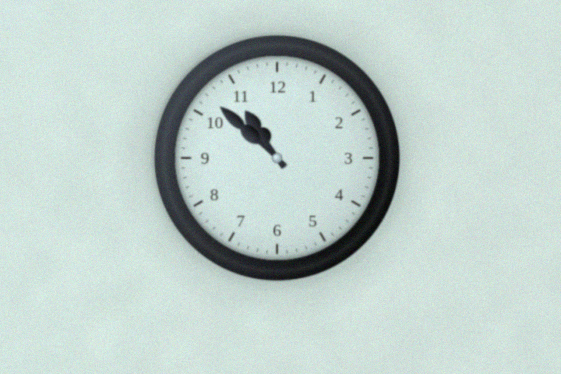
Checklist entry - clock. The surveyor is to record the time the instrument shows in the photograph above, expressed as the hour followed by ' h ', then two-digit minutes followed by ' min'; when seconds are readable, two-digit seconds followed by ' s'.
10 h 52 min
